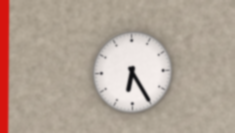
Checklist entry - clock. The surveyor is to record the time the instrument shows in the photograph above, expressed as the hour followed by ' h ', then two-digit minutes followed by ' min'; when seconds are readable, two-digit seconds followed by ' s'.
6 h 25 min
